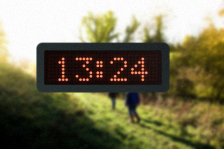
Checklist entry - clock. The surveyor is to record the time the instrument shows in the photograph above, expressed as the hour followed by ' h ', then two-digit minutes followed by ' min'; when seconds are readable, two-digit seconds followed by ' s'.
13 h 24 min
